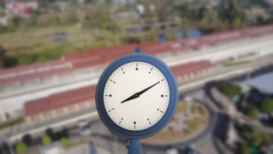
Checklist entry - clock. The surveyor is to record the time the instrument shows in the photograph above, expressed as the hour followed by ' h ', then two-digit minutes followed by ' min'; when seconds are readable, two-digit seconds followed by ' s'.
8 h 10 min
